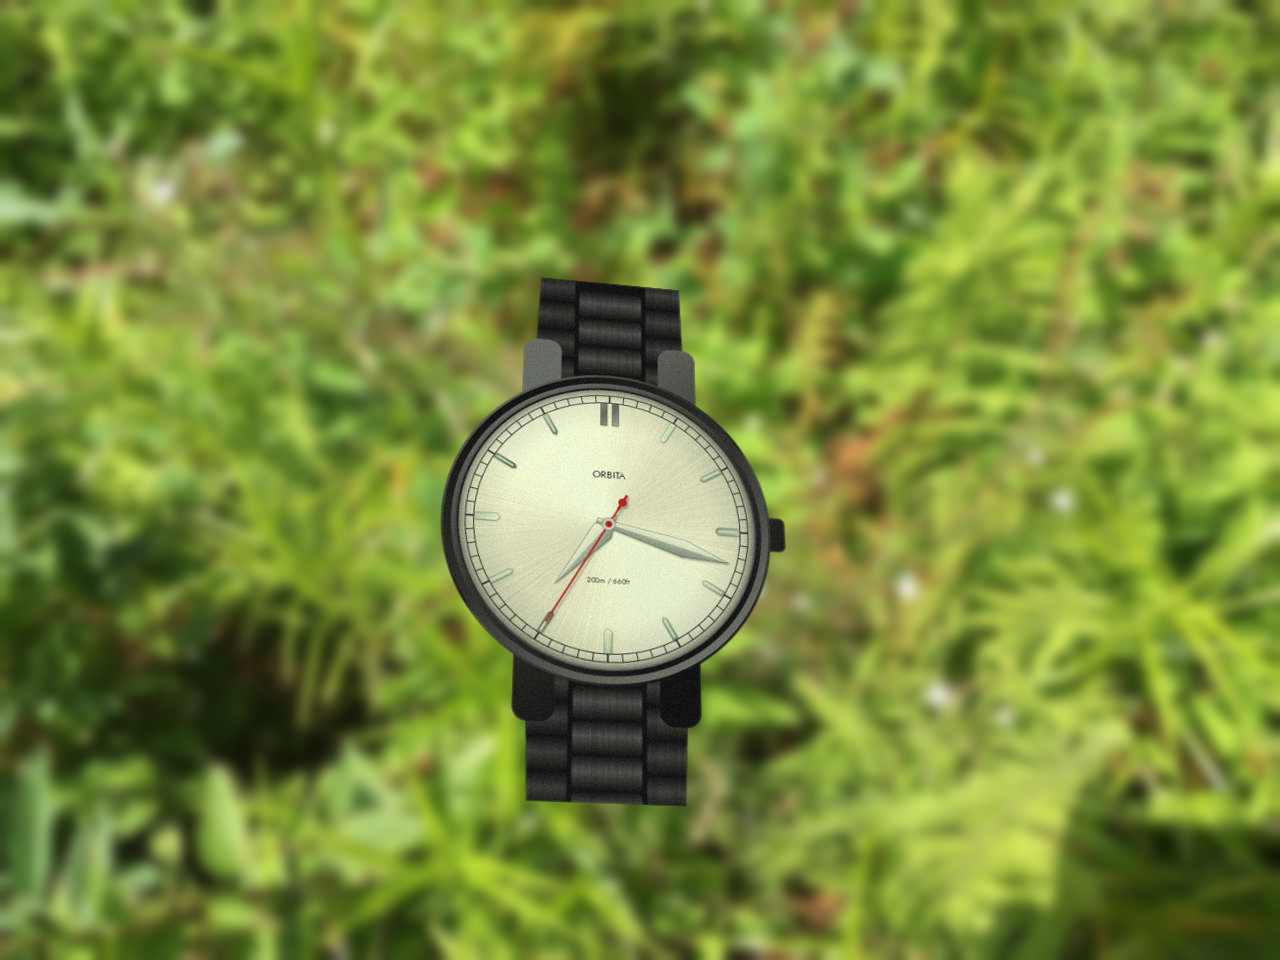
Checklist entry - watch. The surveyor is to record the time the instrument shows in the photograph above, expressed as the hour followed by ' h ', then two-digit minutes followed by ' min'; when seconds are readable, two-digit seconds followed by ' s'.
7 h 17 min 35 s
